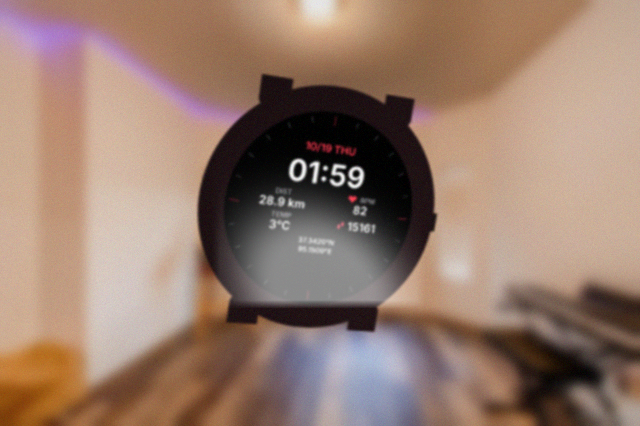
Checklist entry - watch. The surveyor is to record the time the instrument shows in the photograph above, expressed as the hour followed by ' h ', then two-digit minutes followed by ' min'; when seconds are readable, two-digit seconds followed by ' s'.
1 h 59 min
